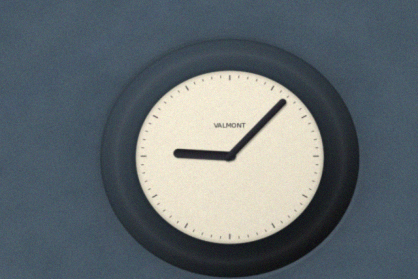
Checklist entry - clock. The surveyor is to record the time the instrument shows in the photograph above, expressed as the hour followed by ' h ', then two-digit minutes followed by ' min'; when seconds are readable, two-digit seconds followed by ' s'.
9 h 07 min
